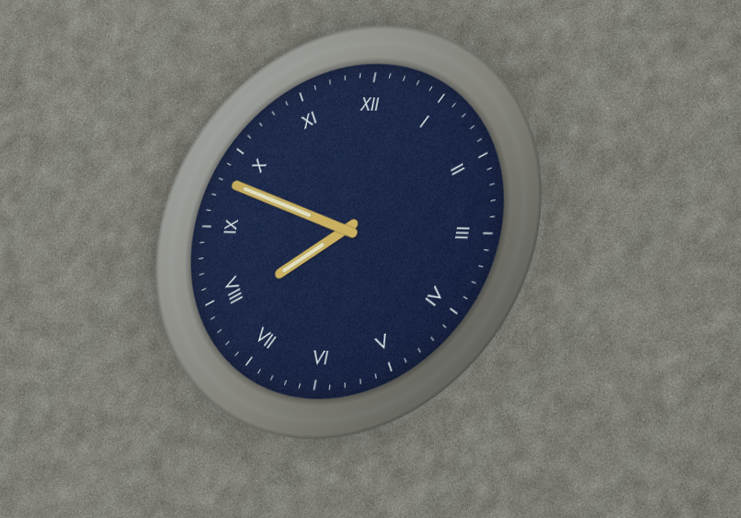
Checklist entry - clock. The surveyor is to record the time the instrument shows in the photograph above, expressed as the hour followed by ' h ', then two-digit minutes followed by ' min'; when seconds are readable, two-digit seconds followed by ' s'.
7 h 48 min
